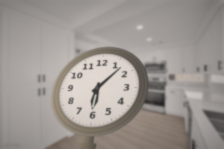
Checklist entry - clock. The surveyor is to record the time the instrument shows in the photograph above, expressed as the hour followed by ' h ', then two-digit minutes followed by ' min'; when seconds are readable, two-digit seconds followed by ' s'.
6 h 07 min
